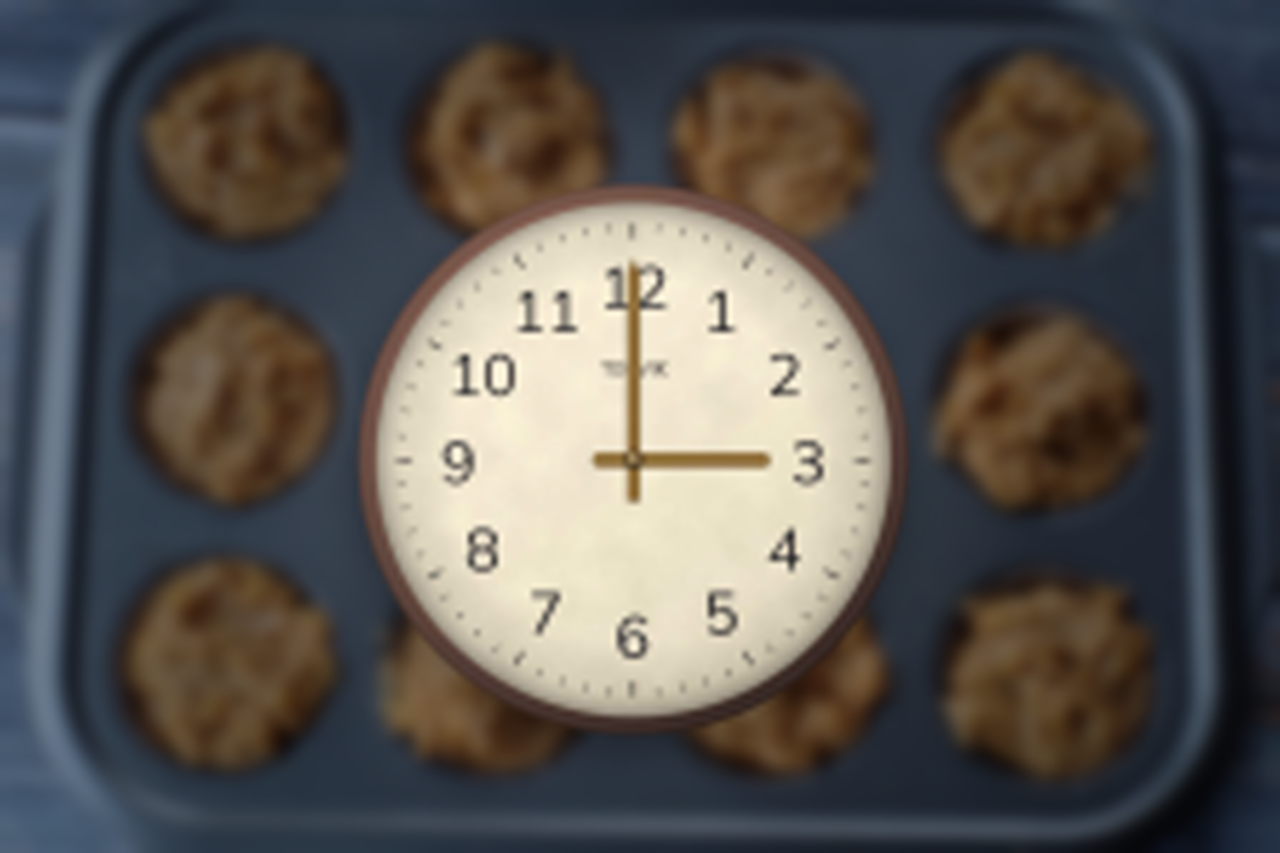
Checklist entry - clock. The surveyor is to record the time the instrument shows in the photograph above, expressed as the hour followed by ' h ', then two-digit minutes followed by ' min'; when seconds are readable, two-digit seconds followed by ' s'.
3 h 00 min
